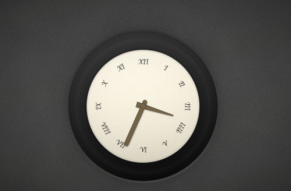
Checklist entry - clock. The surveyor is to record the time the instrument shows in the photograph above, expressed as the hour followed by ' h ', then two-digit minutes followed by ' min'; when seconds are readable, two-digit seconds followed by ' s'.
3 h 34 min
